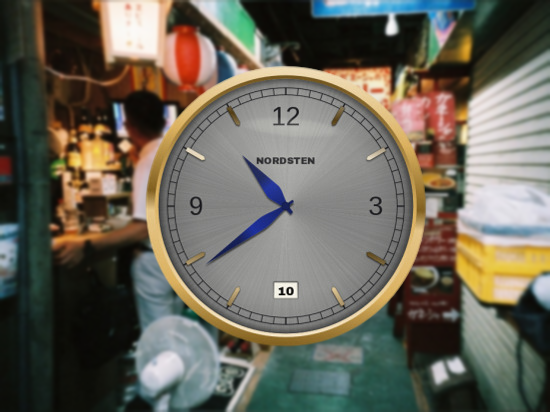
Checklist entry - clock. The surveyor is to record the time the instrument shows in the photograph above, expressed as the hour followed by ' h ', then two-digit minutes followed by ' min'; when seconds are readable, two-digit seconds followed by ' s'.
10 h 39 min
